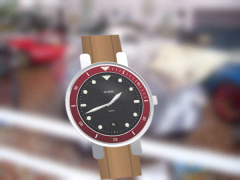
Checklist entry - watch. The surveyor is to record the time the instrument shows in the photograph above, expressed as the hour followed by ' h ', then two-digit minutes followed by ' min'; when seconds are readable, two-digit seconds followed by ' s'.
1 h 42 min
